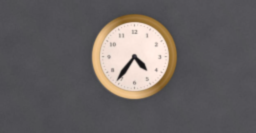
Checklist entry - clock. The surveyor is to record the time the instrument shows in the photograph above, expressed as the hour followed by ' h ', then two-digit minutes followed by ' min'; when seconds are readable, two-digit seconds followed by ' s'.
4 h 36 min
